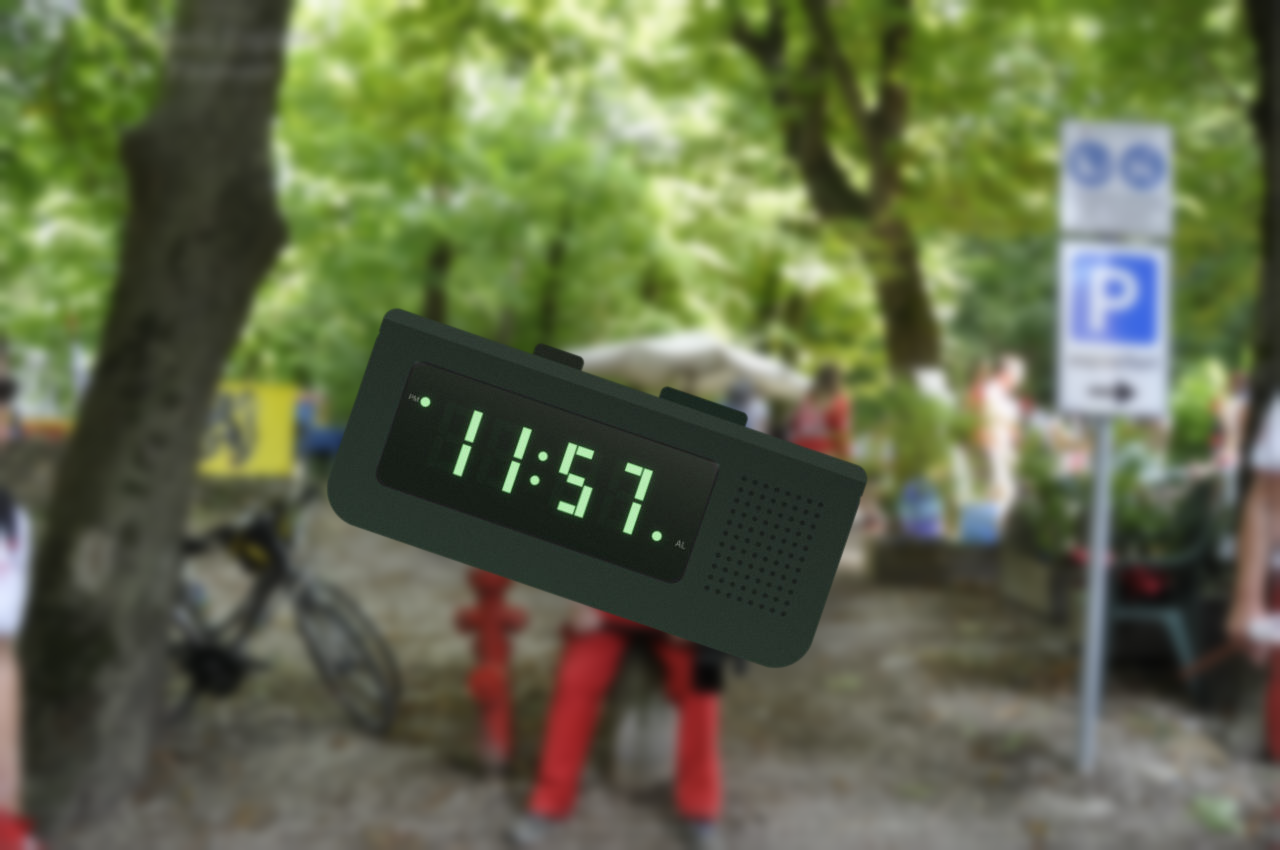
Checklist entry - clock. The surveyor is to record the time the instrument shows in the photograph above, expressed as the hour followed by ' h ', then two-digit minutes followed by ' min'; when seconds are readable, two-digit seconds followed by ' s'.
11 h 57 min
